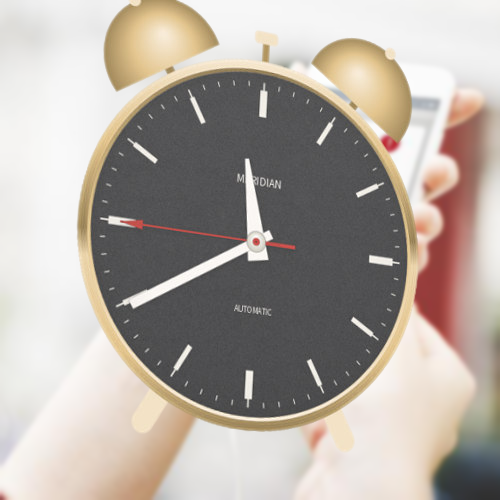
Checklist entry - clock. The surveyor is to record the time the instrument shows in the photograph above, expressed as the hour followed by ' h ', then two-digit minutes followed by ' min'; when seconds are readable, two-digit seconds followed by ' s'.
11 h 39 min 45 s
